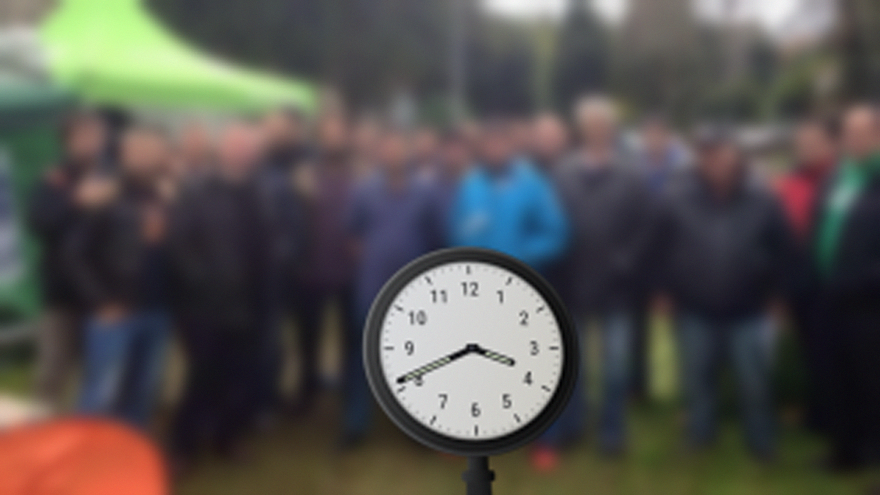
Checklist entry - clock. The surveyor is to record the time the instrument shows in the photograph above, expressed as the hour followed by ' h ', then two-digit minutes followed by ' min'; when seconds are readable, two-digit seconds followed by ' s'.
3 h 41 min
